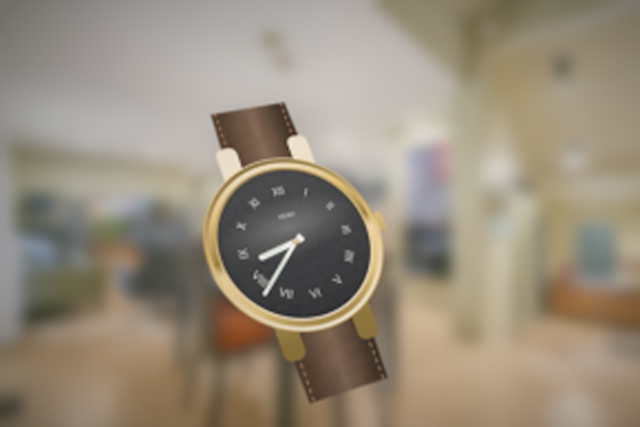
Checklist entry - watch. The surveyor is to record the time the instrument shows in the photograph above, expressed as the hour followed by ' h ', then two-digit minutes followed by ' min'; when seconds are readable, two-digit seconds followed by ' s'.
8 h 38 min
